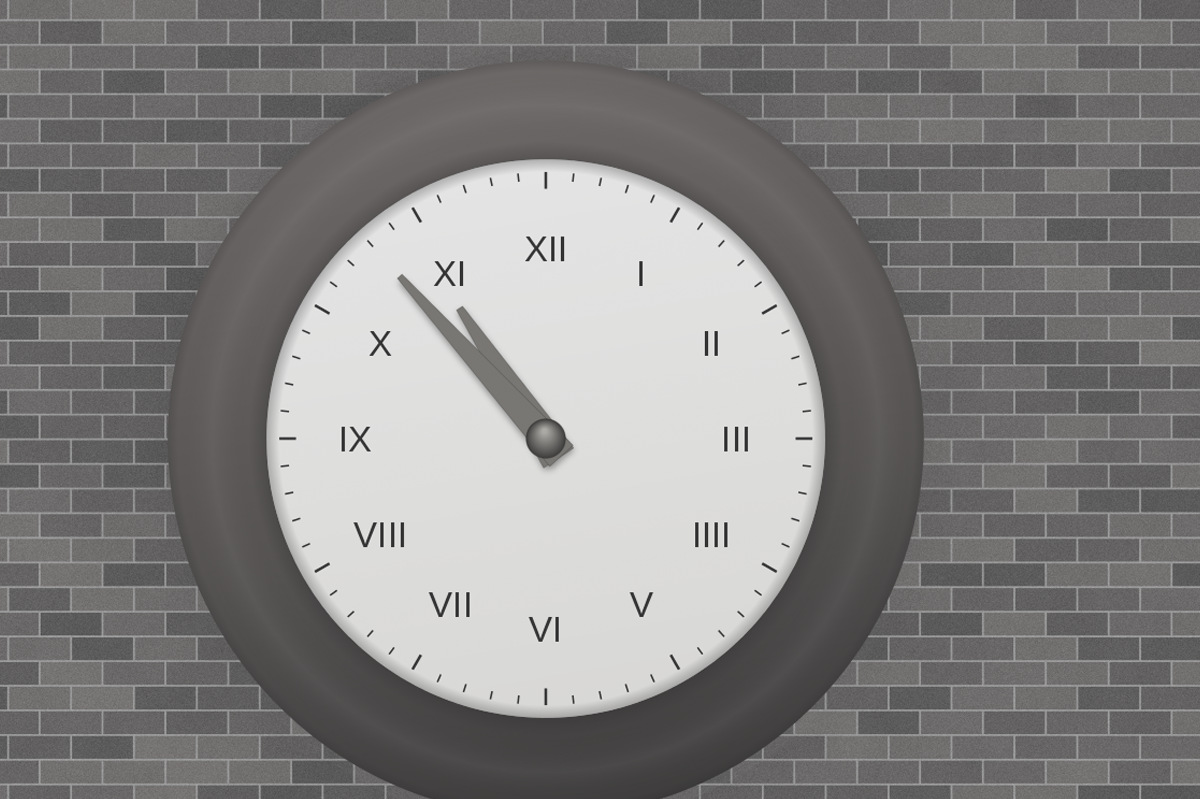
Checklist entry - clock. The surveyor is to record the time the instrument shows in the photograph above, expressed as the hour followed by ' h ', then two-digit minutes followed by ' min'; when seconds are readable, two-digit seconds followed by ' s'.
10 h 53 min
